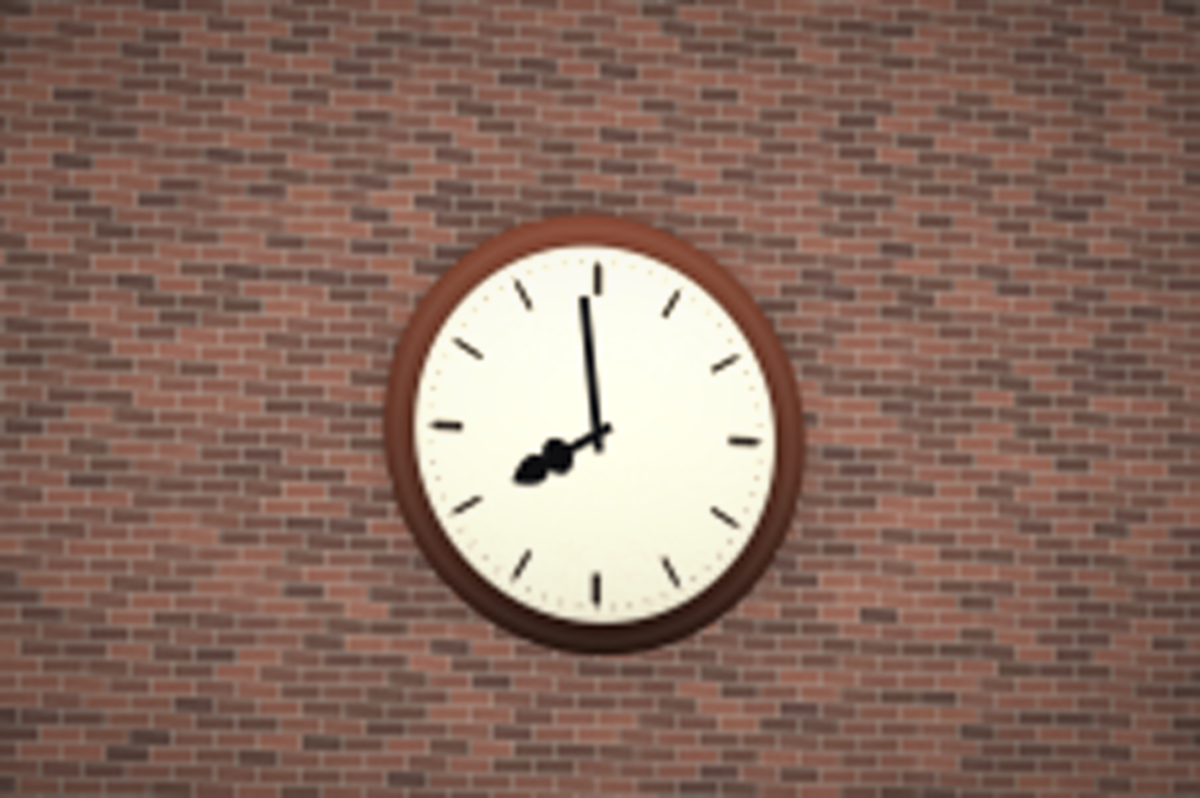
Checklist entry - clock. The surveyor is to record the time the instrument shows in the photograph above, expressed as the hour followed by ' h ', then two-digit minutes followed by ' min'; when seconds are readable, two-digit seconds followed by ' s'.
7 h 59 min
